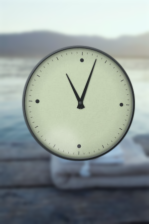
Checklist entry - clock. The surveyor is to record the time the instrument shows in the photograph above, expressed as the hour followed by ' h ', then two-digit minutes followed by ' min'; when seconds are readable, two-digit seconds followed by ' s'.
11 h 03 min
